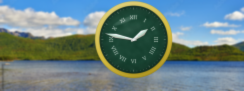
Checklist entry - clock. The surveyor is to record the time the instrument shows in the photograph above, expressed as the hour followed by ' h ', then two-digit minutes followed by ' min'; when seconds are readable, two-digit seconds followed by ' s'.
1 h 47 min
